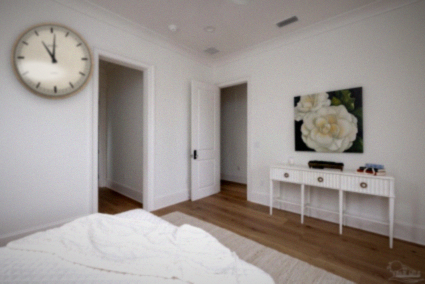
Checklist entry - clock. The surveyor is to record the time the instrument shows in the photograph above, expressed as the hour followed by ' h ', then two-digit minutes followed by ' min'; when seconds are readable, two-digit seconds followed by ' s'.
11 h 01 min
